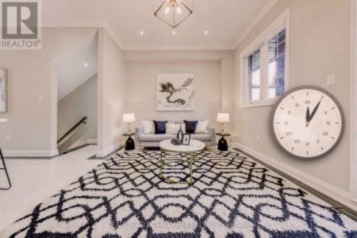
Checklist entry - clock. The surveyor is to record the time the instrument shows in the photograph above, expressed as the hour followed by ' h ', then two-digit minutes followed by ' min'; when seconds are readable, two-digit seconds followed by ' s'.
12 h 05 min
